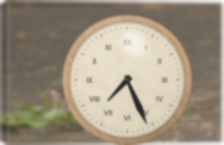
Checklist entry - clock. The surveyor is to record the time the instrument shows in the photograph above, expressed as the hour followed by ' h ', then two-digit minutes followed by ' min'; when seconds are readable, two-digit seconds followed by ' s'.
7 h 26 min
